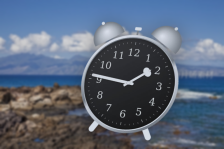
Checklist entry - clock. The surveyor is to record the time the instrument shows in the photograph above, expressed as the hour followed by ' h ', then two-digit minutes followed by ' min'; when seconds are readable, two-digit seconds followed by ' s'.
1 h 46 min
